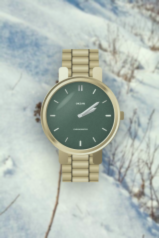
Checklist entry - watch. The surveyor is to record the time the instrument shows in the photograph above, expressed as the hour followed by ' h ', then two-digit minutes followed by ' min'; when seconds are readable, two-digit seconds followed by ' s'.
2 h 09 min
